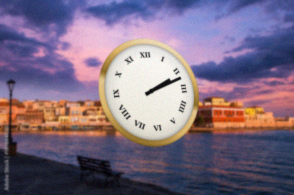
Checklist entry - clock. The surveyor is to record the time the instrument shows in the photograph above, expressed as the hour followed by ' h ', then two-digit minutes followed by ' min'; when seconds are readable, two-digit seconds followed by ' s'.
2 h 12 min
